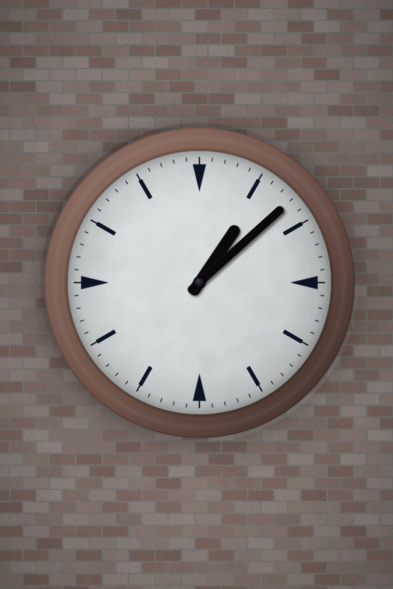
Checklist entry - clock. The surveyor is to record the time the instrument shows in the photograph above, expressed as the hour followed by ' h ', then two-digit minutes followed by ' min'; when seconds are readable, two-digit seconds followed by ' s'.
1 h 08 min
